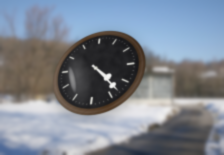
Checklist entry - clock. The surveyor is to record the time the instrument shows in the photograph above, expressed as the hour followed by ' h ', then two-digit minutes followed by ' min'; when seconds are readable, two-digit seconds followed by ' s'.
4 h 23 min
